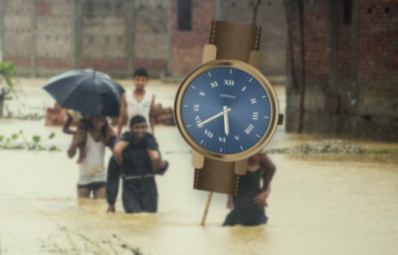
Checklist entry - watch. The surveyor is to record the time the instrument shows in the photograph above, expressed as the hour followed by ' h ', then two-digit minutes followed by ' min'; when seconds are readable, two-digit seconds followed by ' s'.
5 h 39 min
